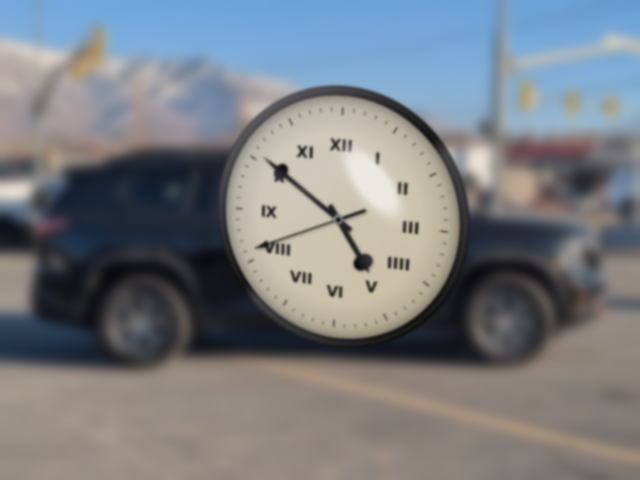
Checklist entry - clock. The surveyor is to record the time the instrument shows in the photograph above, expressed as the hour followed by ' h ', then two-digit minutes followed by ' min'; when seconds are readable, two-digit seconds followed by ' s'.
4 h 50 min 41 s
